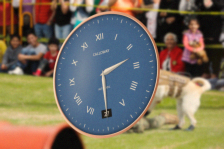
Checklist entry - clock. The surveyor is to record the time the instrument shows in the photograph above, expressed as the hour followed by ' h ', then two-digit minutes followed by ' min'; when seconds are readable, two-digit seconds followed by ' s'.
2 h 30 min
